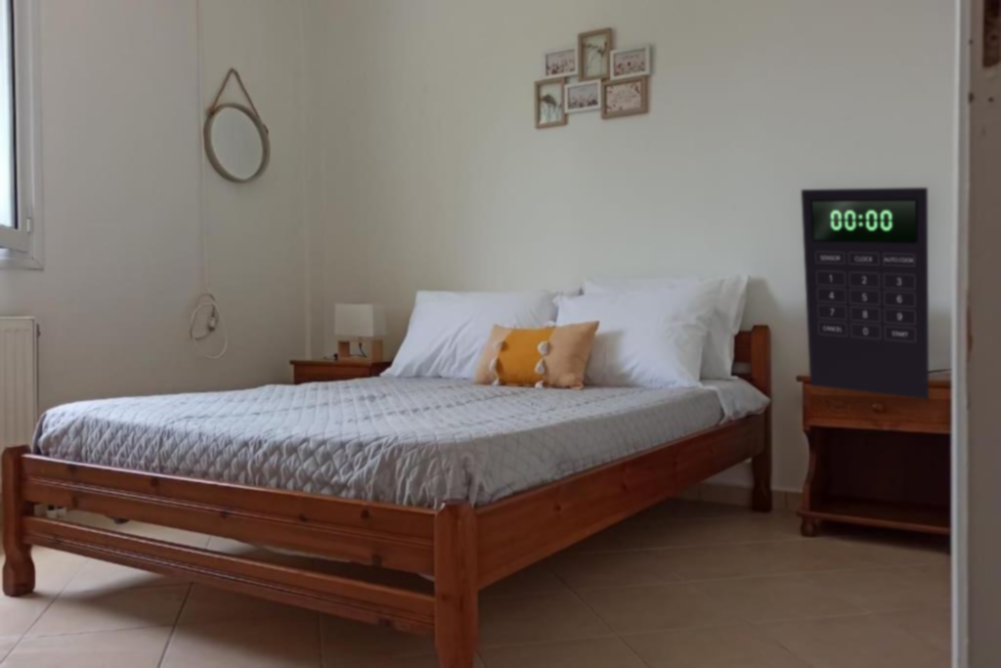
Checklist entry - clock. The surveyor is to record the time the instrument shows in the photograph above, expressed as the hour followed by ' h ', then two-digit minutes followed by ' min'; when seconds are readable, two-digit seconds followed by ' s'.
0 h 00 min
